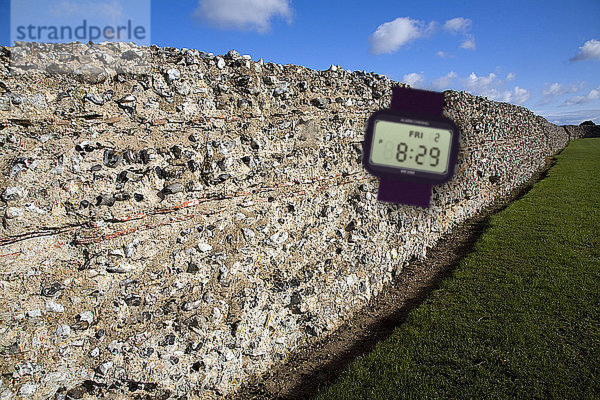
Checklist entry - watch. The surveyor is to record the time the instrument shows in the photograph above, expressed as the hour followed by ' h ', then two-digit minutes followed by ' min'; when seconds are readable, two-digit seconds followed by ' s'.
8 h 29 min
